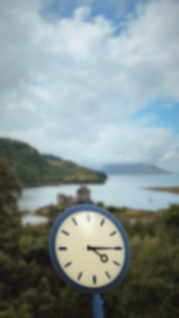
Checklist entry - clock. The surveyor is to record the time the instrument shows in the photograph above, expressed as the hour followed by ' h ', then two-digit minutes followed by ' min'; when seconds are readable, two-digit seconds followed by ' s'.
4 h 15 min
